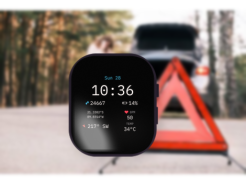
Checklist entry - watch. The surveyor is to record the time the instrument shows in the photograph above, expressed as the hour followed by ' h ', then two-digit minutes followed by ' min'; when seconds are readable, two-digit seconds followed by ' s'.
10 h 36 min
